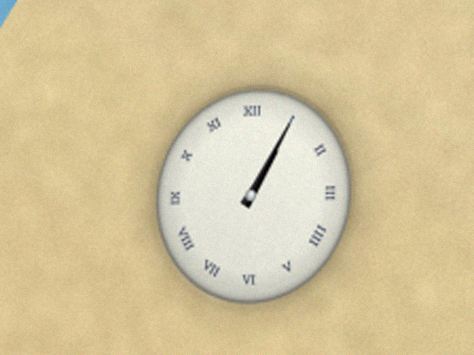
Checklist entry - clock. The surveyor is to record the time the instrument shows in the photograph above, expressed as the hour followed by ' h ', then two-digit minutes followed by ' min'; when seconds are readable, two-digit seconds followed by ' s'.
1 h 05 min
